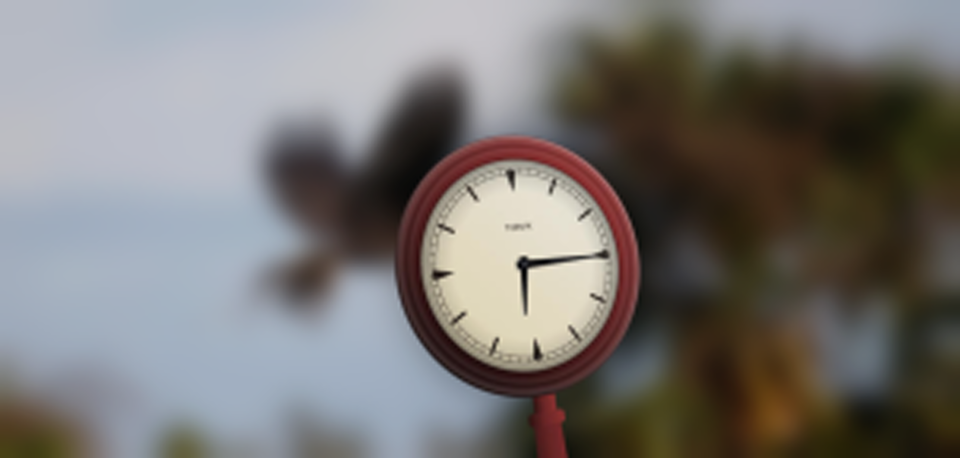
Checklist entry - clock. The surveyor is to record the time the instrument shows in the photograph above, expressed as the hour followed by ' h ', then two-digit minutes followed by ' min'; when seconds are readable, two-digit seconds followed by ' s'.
6 h 15 min
